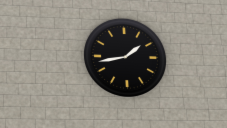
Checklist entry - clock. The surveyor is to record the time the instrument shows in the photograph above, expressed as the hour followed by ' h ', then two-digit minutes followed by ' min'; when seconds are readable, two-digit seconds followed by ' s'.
1 h 43 min
